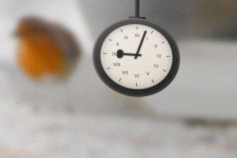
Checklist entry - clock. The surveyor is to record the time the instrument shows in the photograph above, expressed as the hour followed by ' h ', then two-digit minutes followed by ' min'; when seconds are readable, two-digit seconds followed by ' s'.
9 h 03 min
